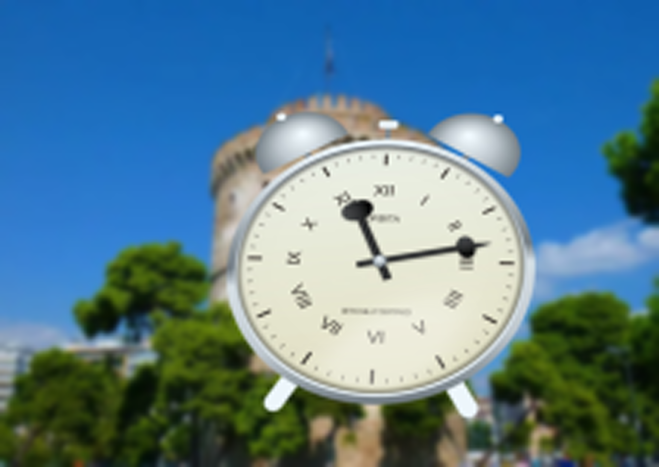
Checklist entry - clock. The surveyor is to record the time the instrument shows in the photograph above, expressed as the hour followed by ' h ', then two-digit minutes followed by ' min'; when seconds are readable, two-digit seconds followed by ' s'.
11 h 13 min
